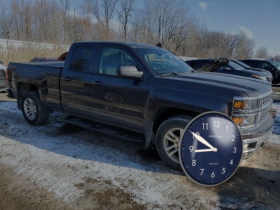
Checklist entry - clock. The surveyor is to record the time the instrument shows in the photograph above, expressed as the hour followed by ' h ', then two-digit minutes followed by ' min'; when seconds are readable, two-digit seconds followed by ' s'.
8 h 50 min
